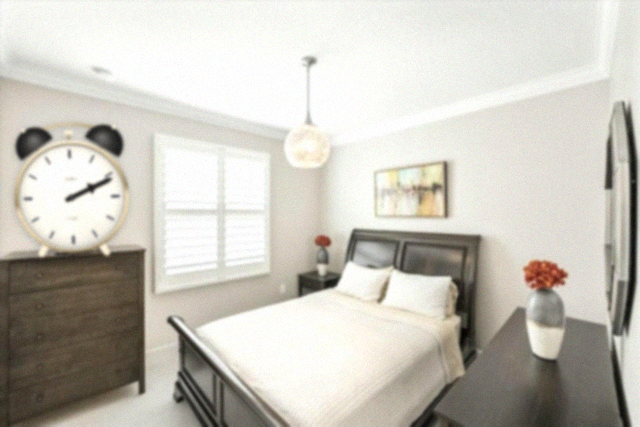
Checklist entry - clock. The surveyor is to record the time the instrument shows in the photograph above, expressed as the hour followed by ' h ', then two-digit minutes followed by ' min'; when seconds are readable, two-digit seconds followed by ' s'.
2 h 11 min
